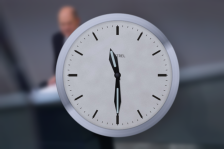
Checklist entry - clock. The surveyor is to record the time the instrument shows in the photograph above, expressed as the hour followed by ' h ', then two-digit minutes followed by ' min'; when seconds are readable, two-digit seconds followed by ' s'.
11 h 30 min
